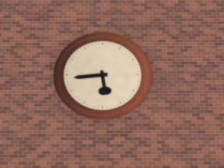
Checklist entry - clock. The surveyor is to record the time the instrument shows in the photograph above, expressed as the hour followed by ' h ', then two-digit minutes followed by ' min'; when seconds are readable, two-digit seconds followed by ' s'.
5 h 44 min
